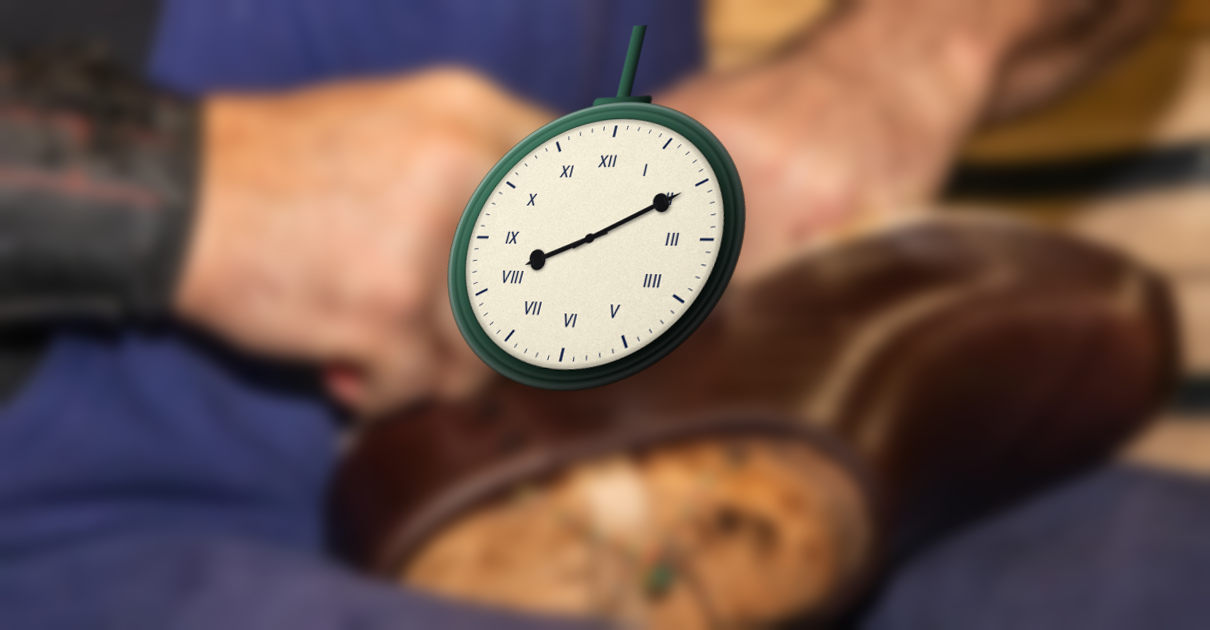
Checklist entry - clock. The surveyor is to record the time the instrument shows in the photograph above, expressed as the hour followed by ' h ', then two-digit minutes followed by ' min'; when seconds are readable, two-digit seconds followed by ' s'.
8 h 10 min
